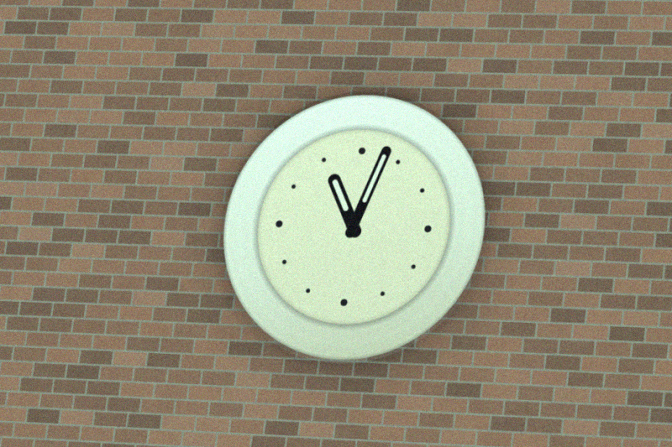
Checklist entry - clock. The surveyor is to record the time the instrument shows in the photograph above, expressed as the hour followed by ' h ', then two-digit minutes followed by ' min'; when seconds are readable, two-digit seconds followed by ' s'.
11 h 03 min
